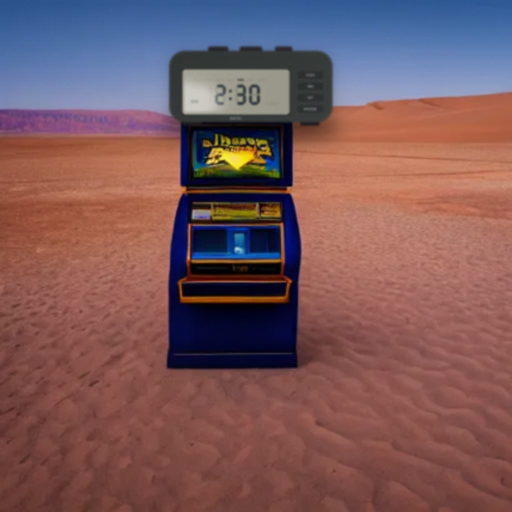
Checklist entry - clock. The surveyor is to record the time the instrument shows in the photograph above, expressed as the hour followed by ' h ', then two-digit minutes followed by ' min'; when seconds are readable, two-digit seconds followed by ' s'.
2 h 30 min
